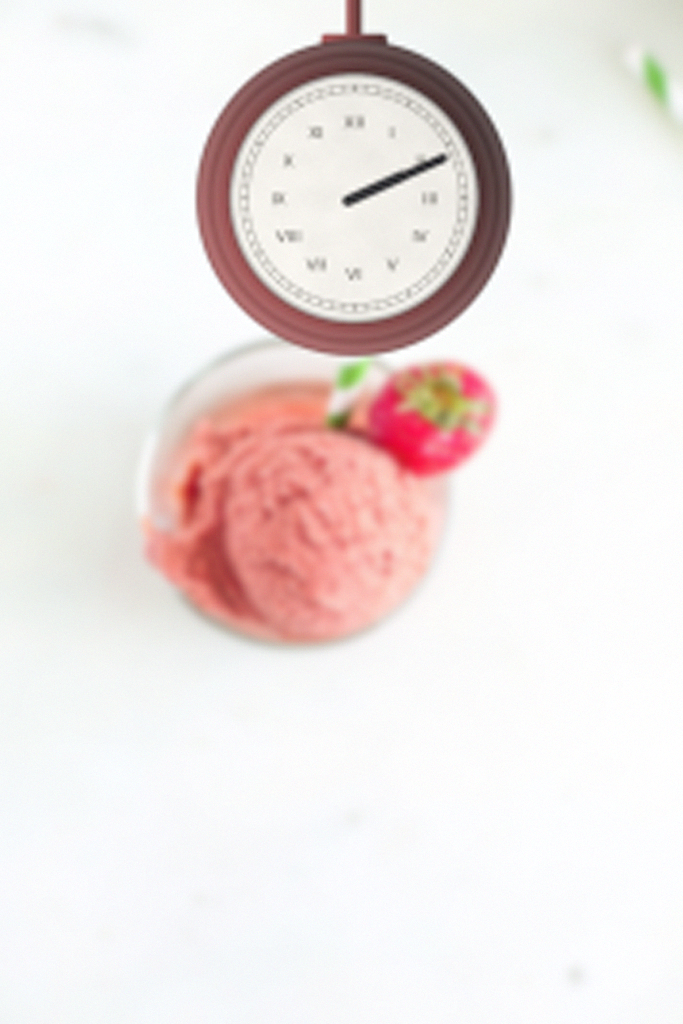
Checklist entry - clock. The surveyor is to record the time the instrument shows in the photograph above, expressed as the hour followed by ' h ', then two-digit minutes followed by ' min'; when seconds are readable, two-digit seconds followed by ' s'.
2 h 11 min
